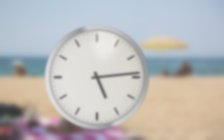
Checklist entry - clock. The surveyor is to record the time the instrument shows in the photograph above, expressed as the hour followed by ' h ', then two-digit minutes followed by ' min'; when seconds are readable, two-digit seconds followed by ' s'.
5 h 14 min
